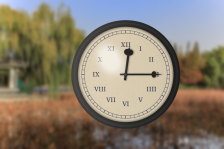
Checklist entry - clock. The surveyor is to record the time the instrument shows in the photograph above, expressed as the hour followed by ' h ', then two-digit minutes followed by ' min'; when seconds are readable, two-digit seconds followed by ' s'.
12 h 15 min
